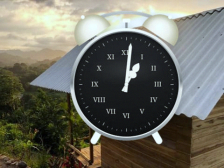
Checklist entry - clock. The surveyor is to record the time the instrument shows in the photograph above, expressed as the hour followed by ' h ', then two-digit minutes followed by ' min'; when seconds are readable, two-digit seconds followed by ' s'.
1 h 01 min
